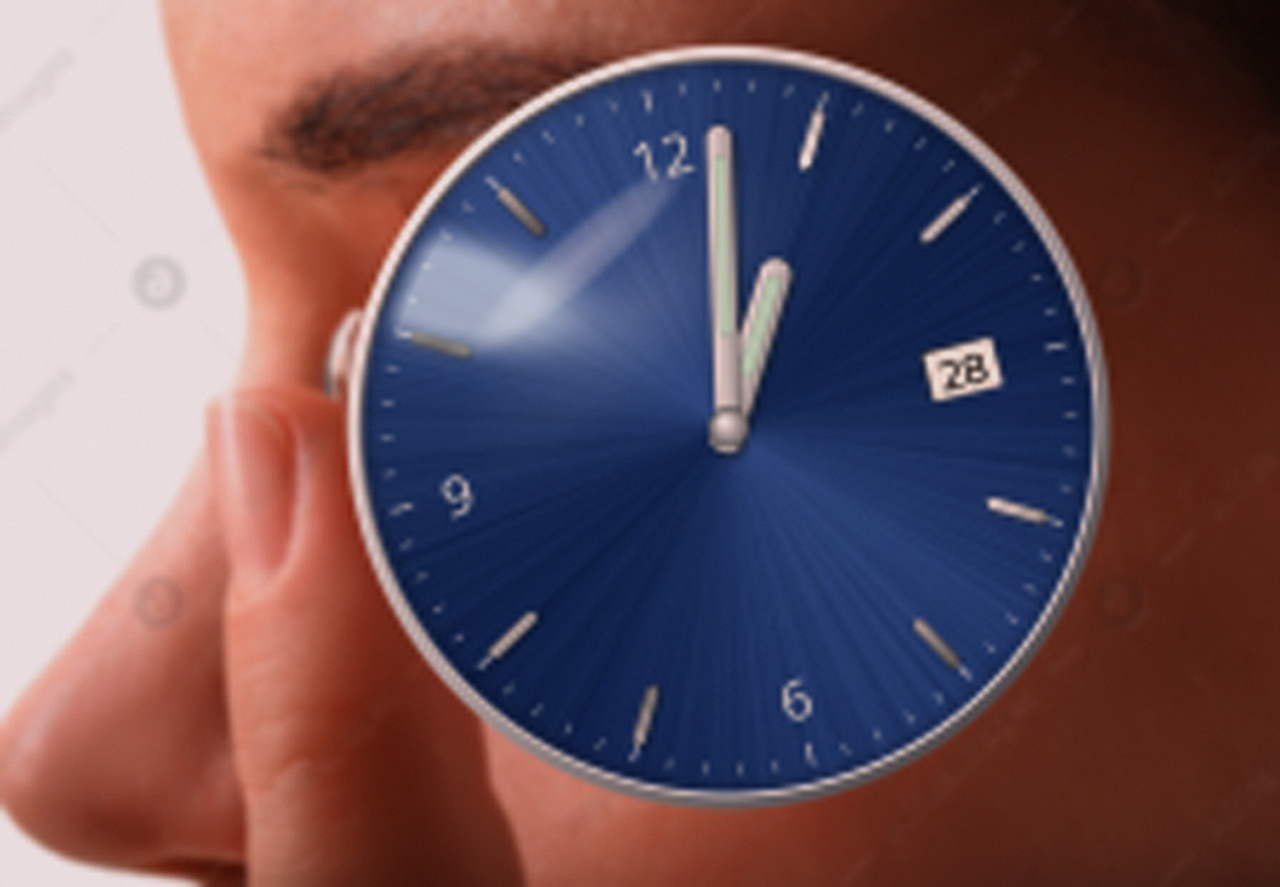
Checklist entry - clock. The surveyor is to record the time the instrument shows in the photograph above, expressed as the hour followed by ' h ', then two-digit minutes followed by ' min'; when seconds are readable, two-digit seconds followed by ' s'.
1 h 02 min
